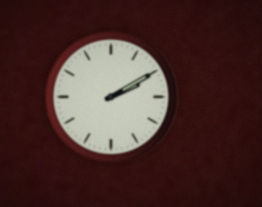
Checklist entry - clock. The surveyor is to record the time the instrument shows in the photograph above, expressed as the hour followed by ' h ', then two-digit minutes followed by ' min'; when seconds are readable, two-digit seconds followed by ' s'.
2 h 10 min
